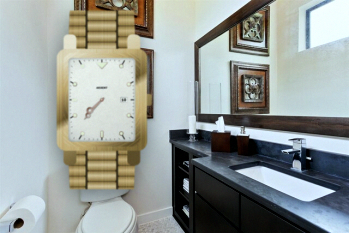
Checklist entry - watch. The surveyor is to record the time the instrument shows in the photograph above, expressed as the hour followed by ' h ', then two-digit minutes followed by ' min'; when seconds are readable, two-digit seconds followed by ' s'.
7 h 37 min
